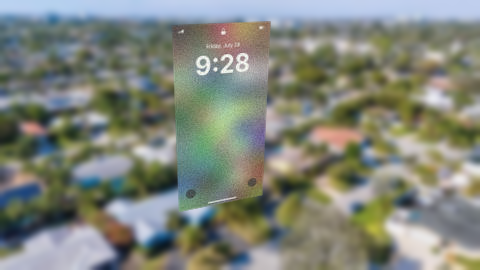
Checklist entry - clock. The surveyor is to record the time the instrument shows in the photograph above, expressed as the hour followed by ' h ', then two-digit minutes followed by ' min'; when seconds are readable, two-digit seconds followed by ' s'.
9 h 28 min
